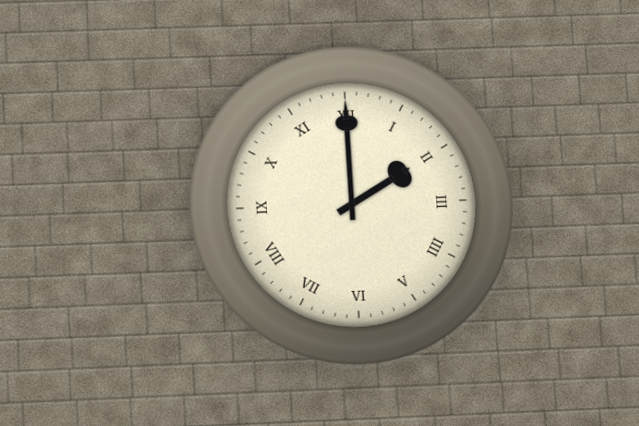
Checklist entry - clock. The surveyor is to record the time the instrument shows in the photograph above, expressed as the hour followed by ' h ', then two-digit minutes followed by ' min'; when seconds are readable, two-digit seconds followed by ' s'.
2 h 00 min
